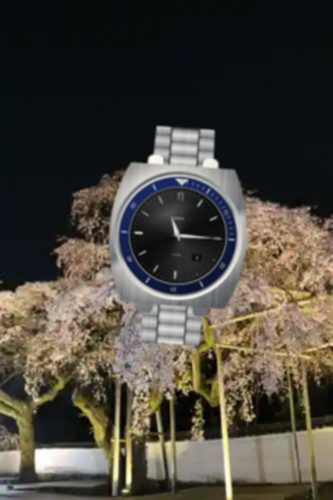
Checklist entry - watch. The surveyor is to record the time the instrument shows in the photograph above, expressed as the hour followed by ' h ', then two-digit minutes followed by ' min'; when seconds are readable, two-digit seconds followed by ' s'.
11 h 15 min
